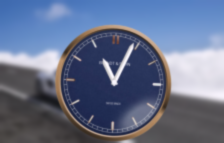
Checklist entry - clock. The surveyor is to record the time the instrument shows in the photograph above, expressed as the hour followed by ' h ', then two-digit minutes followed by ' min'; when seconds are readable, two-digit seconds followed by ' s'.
11 h 04 min
